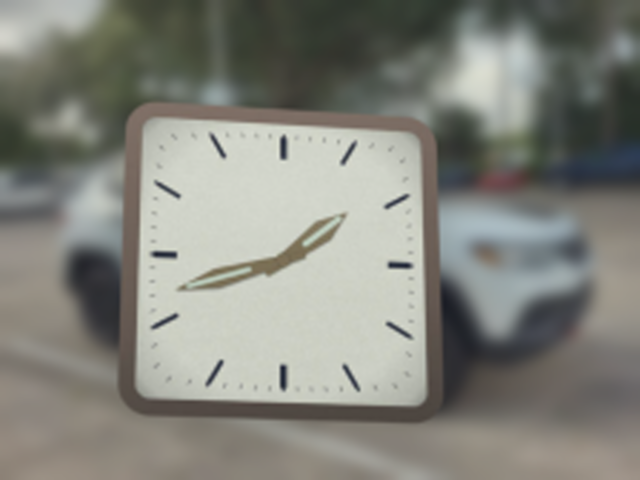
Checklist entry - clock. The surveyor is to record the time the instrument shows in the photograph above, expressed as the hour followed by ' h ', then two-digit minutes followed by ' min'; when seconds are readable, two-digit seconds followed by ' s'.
1 h 42 min
